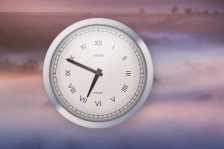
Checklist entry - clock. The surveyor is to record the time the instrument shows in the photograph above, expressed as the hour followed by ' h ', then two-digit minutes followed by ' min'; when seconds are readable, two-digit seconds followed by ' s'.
6 h 49 min
